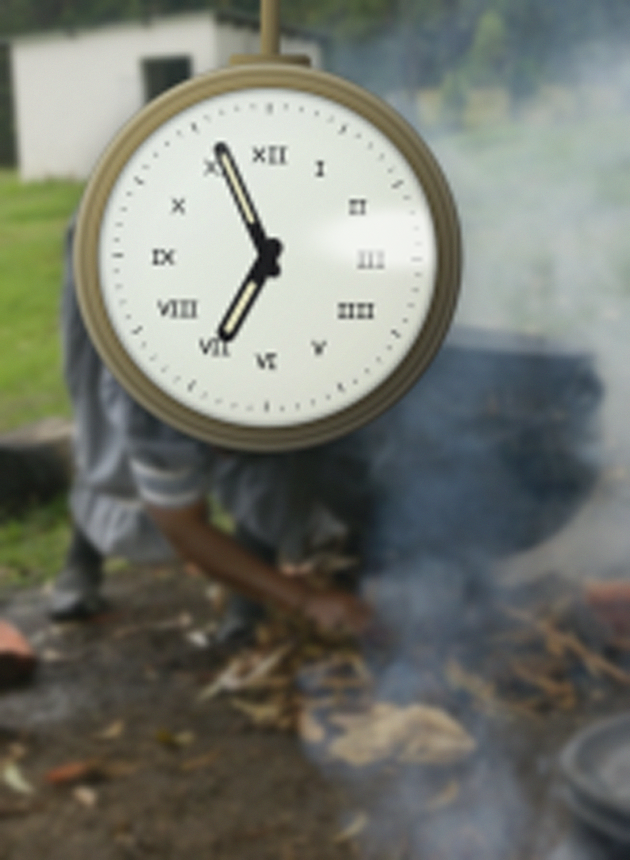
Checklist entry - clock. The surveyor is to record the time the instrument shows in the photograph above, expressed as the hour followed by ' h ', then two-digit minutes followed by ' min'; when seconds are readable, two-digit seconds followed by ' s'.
6 h 56 min
